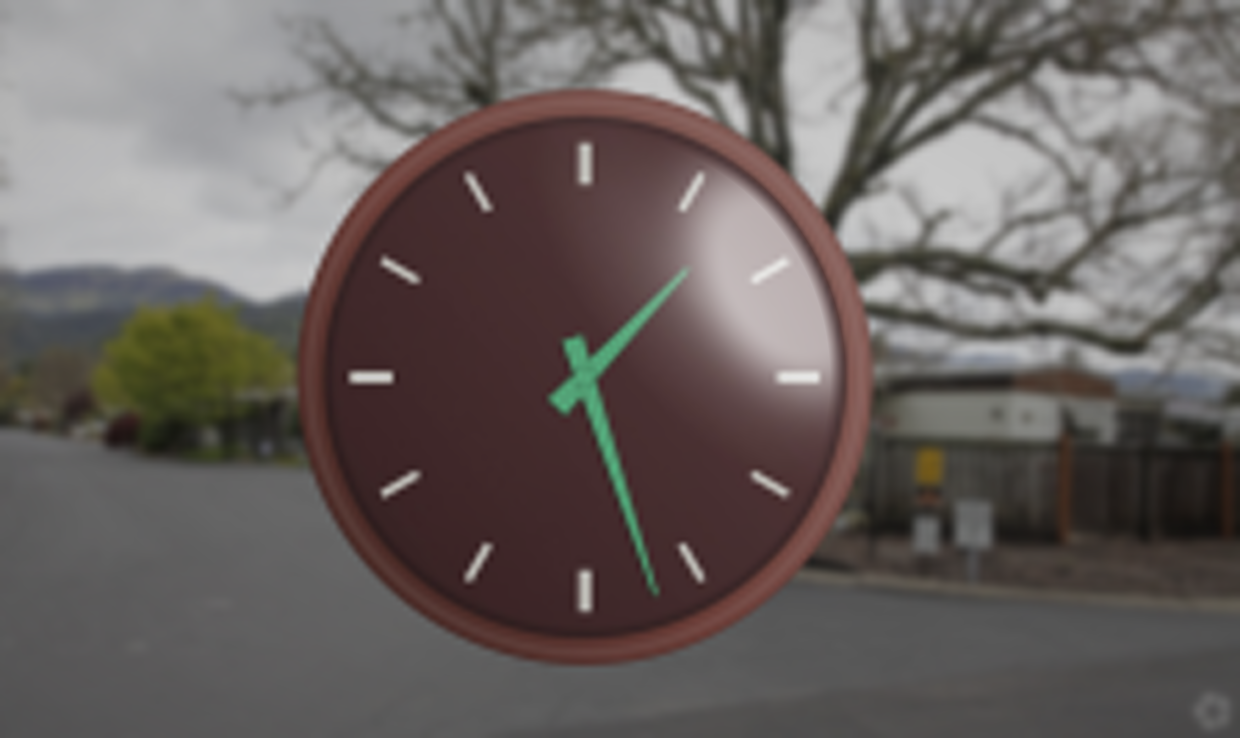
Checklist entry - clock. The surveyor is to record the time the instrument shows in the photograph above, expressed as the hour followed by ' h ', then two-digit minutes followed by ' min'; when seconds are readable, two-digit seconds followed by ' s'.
1 h 27 min
